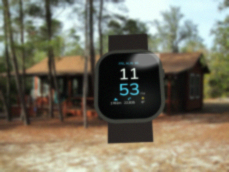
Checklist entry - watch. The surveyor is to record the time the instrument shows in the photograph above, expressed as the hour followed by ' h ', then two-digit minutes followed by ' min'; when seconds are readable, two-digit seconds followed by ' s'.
11 h 53 min
